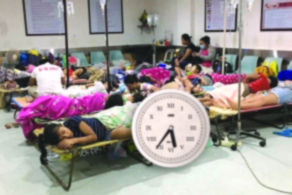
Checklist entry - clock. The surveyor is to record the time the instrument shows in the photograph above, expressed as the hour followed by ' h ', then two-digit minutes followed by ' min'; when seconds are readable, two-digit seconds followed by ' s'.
5 h 36 min
